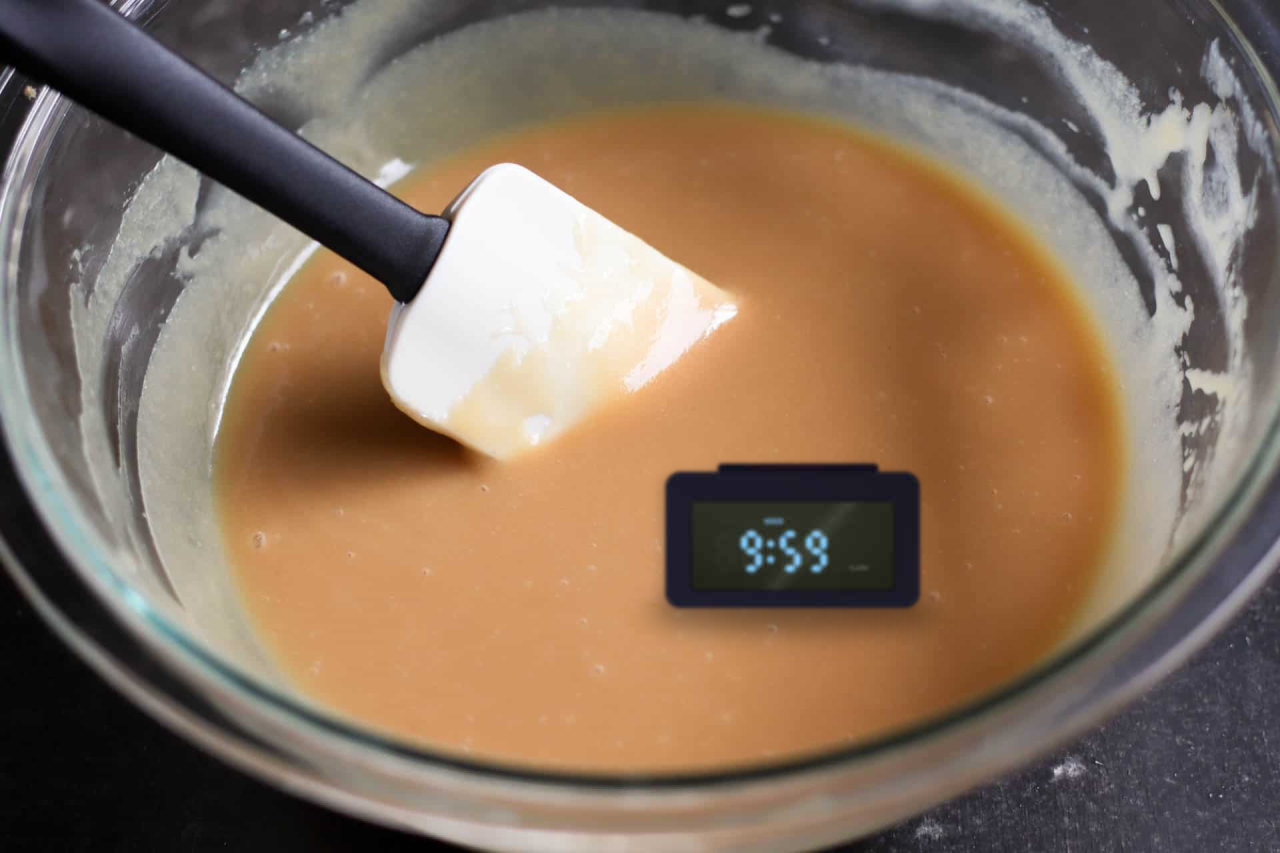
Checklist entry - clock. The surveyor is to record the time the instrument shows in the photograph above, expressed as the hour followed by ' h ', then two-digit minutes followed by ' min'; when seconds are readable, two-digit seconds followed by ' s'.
9 h 59 min
